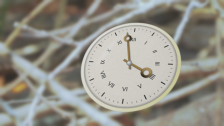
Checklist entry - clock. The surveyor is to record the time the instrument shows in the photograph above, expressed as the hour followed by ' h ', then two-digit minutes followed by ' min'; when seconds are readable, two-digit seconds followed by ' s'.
3 h 58 min
